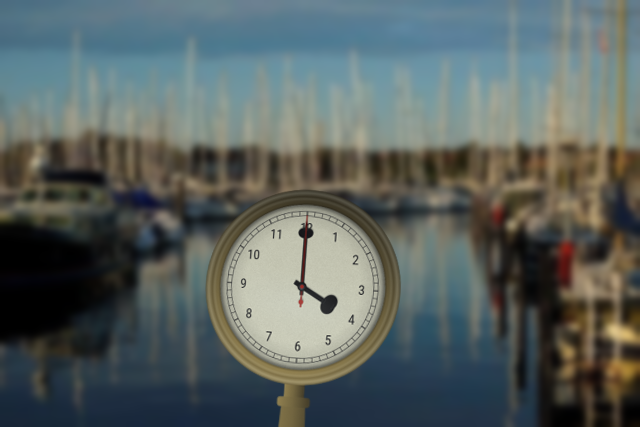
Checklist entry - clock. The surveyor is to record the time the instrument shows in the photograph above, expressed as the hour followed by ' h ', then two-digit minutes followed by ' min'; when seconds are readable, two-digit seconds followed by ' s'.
4 h 00 min 00 s
